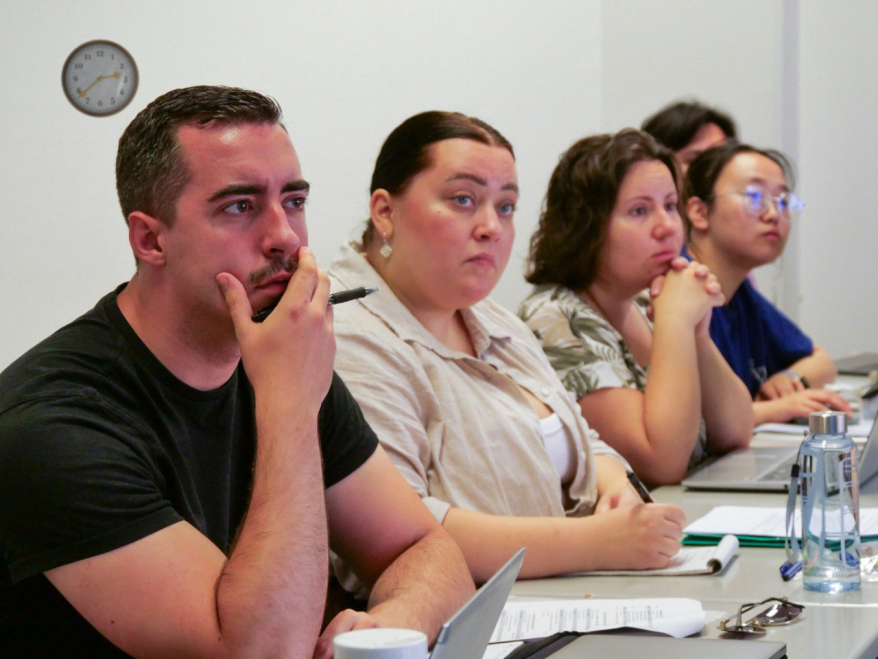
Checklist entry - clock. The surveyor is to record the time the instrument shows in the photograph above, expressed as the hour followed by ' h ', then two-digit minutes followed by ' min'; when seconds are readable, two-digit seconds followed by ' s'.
2 h 38 min
